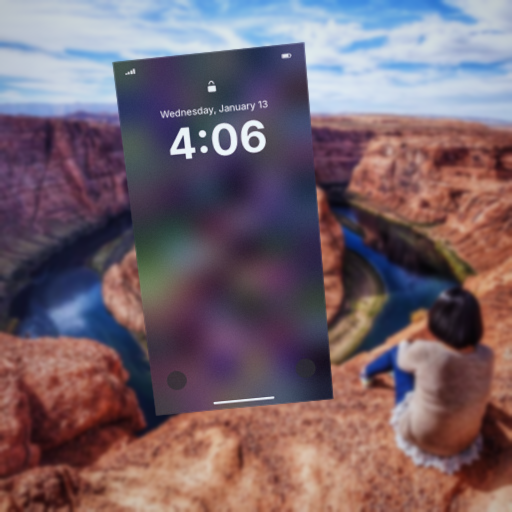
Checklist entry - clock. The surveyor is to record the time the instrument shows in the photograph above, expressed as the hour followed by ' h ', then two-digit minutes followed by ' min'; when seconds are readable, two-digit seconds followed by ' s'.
4 h 06 min
